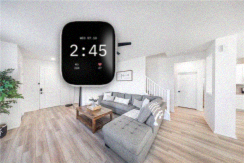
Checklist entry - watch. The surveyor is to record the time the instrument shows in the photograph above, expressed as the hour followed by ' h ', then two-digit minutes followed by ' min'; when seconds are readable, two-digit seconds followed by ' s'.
2 h 45 min
